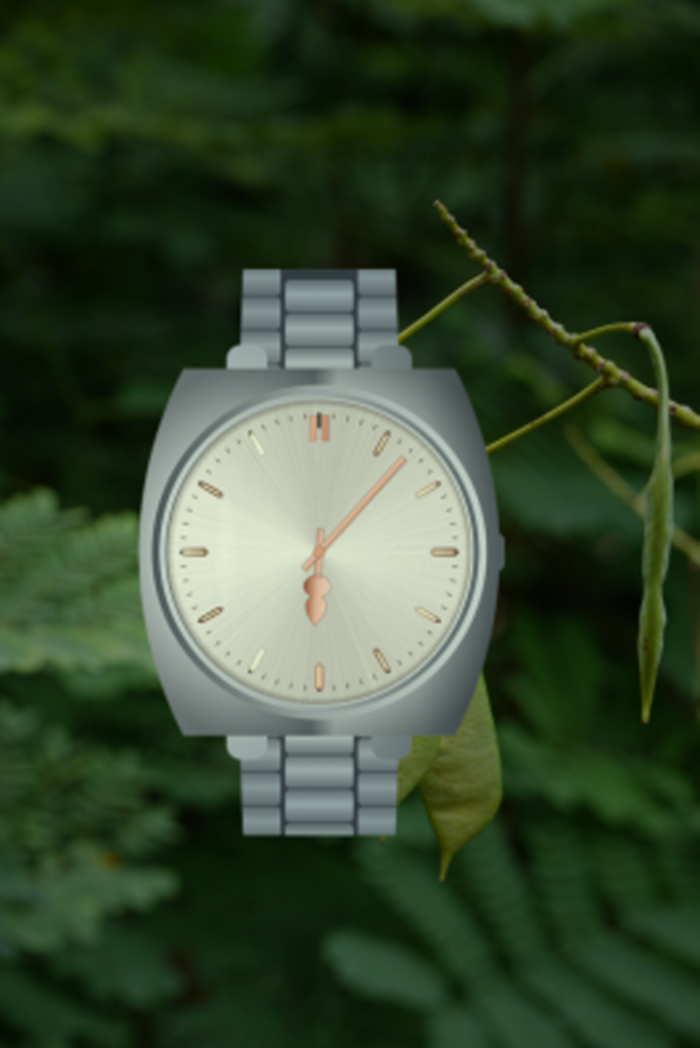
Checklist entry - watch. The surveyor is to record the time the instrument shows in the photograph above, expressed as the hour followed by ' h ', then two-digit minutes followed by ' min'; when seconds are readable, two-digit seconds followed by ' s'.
6 h 07 min
